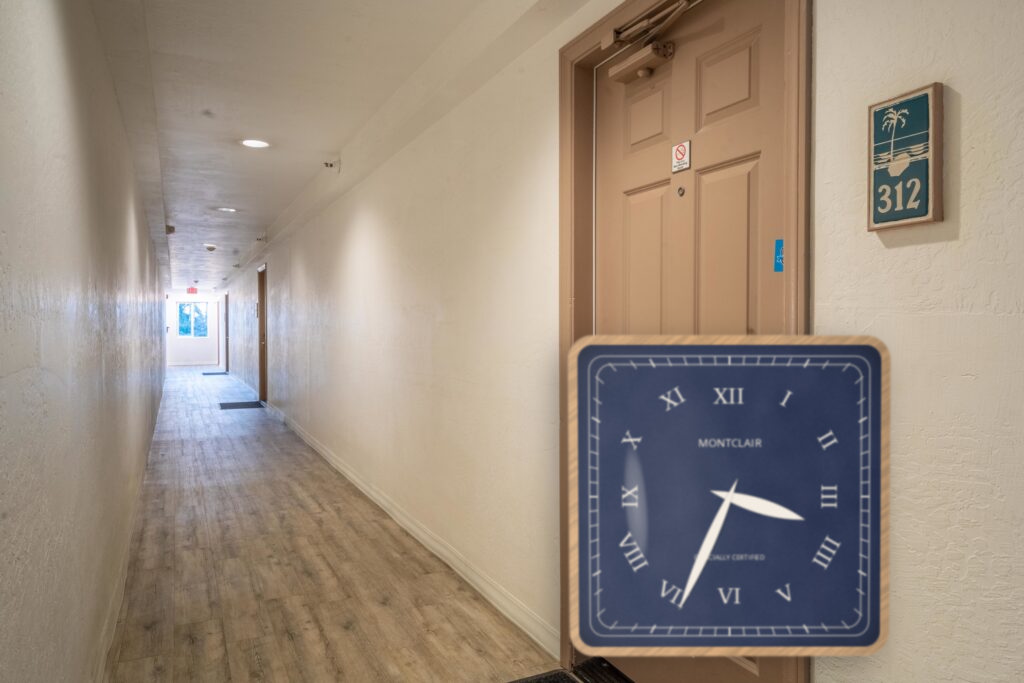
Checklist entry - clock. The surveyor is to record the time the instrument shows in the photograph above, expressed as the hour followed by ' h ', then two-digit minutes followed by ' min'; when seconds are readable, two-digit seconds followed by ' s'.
3 h 34 min
